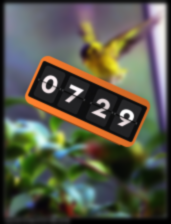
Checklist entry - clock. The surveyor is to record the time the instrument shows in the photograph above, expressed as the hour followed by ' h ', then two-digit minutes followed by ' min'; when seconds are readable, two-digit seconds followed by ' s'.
7 h 29 min
